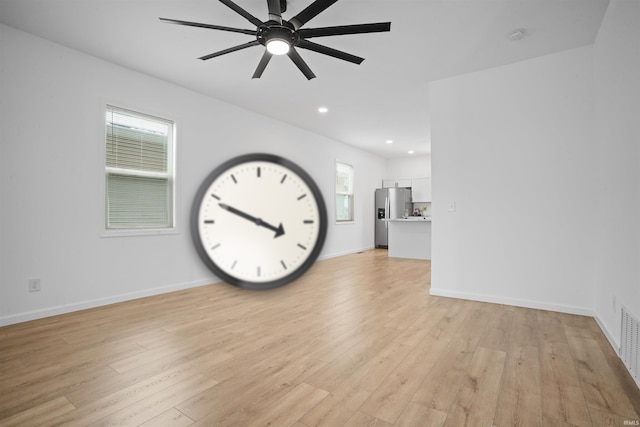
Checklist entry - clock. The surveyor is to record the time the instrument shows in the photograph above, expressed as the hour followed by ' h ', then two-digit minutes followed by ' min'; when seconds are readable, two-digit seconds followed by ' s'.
3 h 49 min
